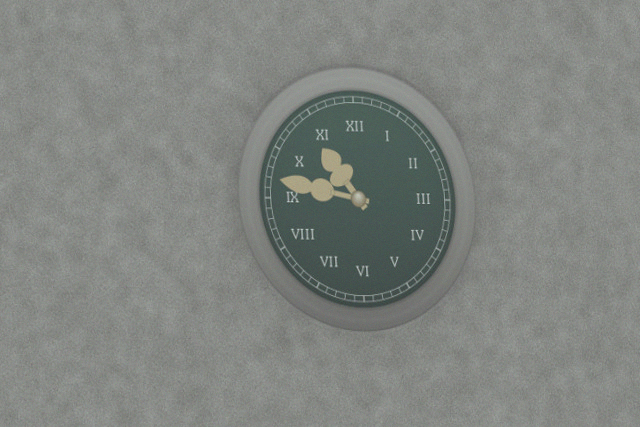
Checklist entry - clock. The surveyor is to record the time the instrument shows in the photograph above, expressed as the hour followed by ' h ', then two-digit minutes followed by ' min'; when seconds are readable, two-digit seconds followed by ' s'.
10 h 47 min
